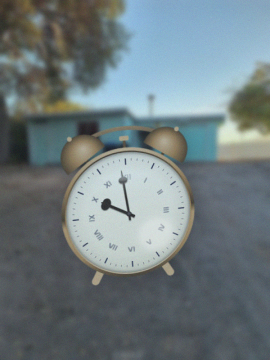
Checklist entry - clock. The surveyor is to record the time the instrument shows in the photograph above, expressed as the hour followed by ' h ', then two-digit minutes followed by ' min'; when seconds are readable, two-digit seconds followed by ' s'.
9 h 59 min
